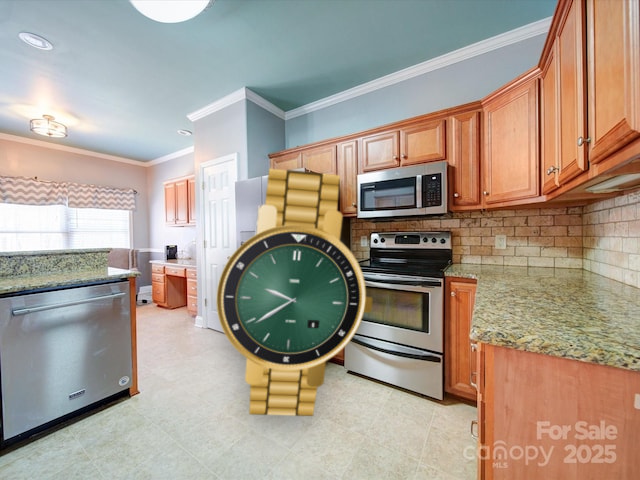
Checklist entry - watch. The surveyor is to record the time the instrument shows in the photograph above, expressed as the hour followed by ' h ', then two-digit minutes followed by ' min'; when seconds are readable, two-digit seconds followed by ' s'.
9 h 39 min
